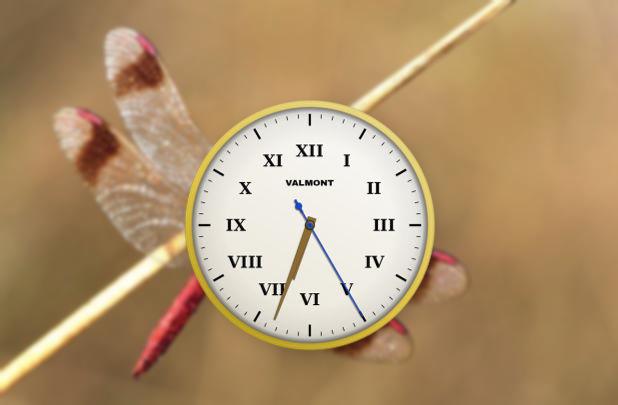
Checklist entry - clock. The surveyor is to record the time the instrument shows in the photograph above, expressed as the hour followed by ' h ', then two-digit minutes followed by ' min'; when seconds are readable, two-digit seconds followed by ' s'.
6 h 33 min 25 s
